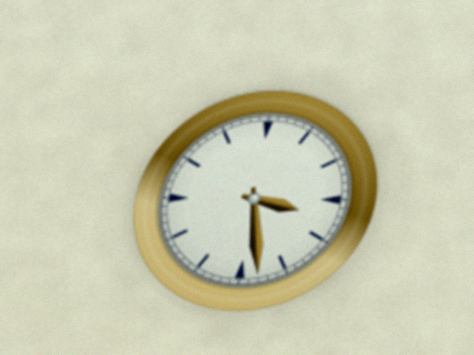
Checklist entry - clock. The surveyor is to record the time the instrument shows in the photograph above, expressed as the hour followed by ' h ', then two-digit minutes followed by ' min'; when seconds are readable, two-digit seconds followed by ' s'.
3 h 28 min
